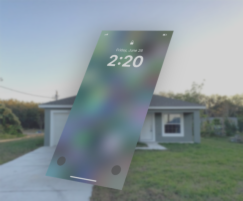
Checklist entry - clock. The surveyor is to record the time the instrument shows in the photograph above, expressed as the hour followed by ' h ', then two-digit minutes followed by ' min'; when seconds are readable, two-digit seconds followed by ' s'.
2 h 20 min
